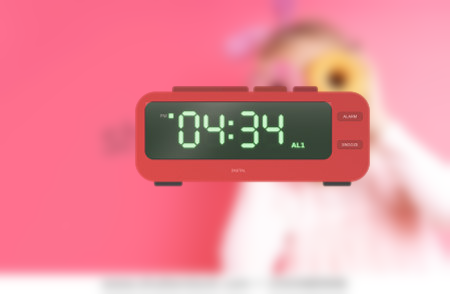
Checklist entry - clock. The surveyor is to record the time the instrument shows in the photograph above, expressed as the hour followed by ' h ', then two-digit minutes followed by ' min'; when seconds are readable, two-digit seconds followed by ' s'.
4 h 34 min
